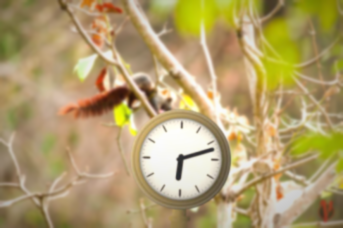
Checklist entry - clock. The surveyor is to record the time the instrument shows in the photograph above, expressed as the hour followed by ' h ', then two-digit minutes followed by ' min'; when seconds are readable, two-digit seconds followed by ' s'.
6 h 12 min
